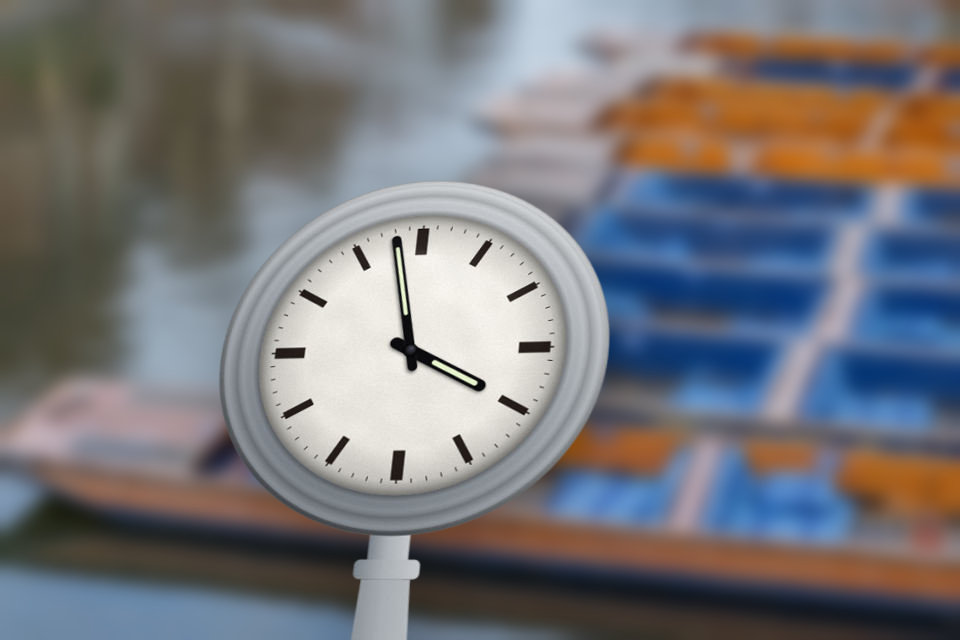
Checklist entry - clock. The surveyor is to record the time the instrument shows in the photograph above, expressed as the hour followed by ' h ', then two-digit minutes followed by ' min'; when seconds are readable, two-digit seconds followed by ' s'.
3 h 58 min
